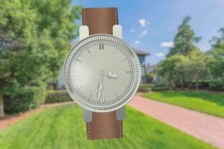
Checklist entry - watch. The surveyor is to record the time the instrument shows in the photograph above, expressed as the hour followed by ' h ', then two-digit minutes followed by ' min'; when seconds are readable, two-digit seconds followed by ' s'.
3 h 32 min
